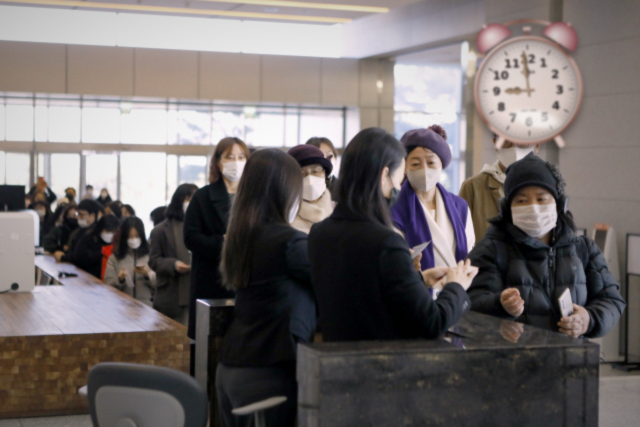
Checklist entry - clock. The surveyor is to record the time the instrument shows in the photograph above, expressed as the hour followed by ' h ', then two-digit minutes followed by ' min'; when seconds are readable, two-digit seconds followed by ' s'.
8 h 59 min
